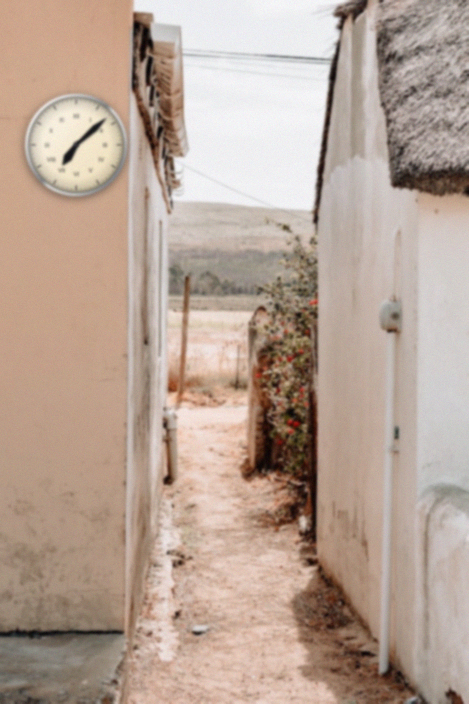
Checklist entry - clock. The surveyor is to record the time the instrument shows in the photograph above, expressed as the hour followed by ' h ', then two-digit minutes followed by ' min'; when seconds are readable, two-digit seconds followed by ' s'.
7 h 08 min
